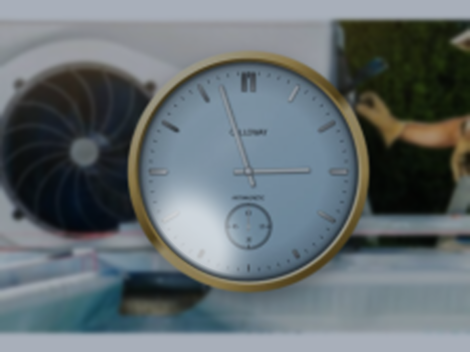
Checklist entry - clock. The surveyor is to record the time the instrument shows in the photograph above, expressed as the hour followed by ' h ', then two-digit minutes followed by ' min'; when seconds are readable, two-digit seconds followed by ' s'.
2 h 57 min
